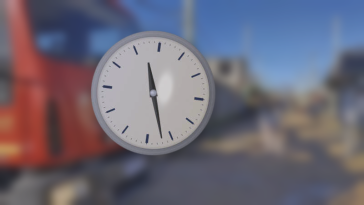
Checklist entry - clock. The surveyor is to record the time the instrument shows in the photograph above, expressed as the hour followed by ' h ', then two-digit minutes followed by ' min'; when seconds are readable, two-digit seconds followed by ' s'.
11 h 27 min
